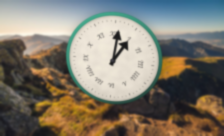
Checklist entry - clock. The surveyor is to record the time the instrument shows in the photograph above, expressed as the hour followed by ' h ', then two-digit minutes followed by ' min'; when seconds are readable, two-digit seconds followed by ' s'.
1 h 01 min
